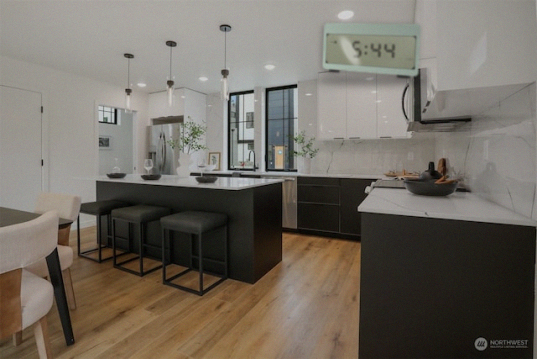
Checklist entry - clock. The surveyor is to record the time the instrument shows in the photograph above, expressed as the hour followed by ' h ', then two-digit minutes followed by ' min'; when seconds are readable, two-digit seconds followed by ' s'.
5 h 44 min
